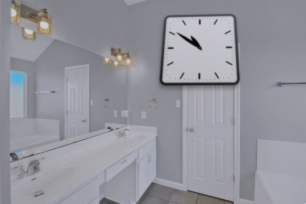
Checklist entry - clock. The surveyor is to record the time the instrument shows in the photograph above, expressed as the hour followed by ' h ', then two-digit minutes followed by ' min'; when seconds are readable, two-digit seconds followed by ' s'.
10 h 51 min
